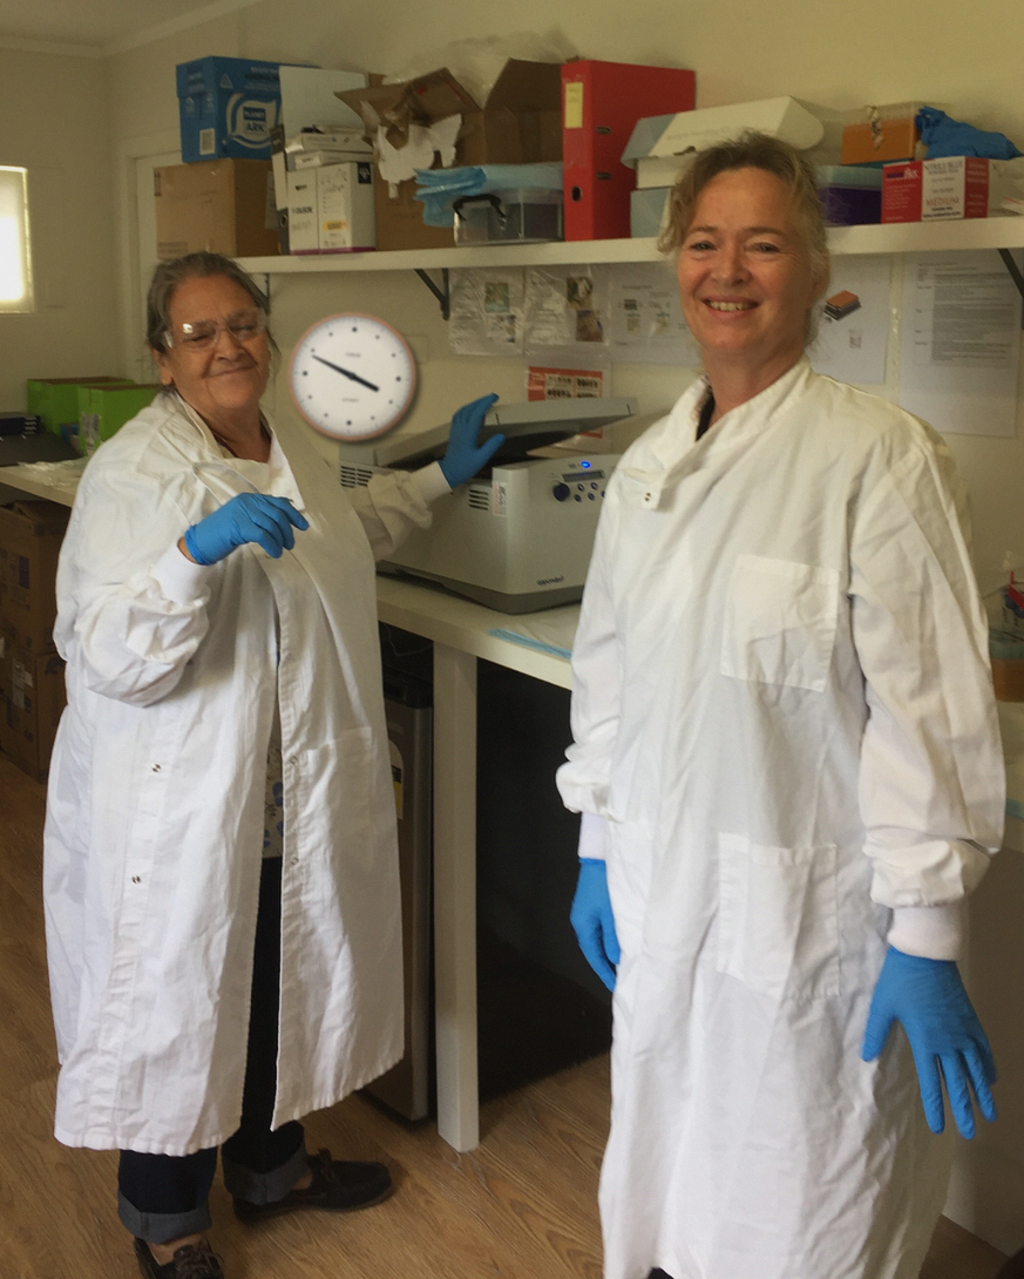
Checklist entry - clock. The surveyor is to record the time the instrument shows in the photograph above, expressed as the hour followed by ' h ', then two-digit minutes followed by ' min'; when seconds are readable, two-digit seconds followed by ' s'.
3 h 49 min
